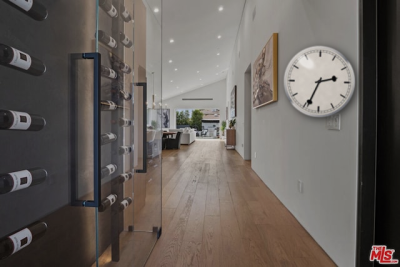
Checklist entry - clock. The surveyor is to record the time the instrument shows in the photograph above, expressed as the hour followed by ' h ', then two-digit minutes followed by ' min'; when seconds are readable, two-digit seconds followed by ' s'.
2 h 34 min
